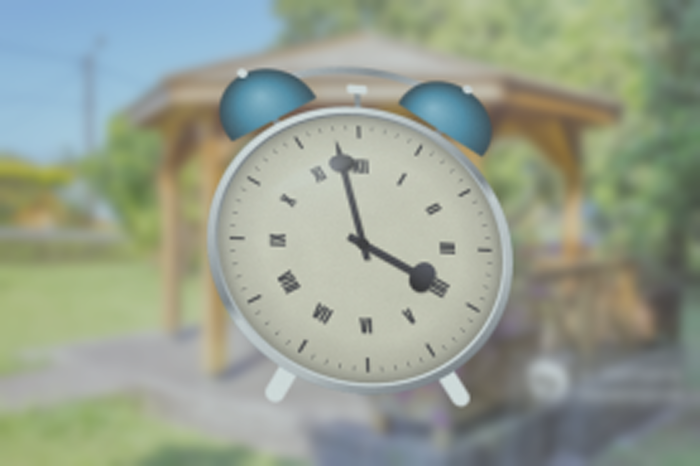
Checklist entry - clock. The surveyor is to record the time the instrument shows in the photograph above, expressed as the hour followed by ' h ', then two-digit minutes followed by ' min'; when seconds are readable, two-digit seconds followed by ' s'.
3 h 58 min
